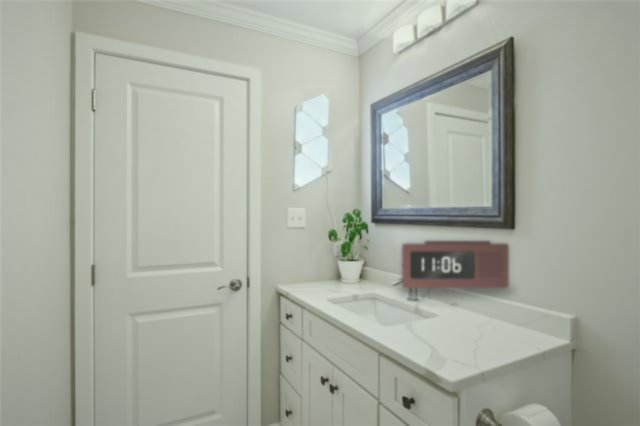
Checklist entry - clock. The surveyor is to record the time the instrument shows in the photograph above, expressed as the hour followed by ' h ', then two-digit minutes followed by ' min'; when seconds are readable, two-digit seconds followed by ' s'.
11 h 06 min
